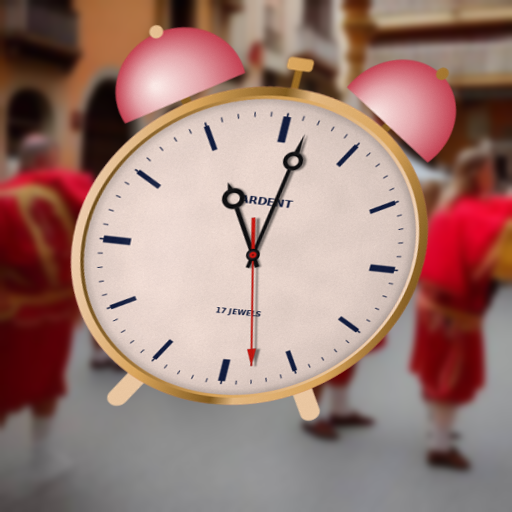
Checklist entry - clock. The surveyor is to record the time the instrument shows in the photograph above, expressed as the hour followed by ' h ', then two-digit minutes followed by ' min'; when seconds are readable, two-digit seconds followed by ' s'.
11 h 01 min 28 s
